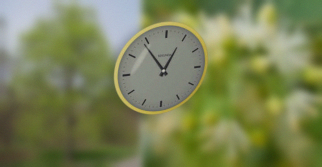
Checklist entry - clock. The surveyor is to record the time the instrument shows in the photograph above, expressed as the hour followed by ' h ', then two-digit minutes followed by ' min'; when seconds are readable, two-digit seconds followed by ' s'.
12 h 54 min
